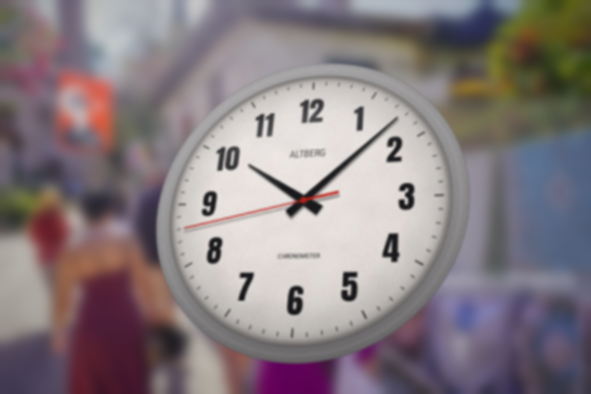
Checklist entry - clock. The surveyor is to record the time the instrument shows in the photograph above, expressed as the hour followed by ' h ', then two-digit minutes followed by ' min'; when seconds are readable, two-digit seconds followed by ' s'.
10 h 07 min 43 s
